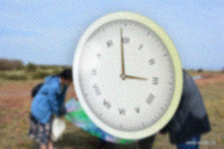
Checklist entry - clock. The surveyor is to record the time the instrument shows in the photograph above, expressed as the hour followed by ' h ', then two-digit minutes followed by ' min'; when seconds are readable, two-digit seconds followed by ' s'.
2 h 59 min
